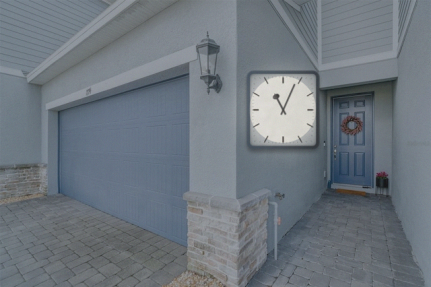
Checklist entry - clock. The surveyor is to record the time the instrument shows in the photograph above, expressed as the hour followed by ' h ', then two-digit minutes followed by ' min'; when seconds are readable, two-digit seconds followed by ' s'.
11 h 04 min
